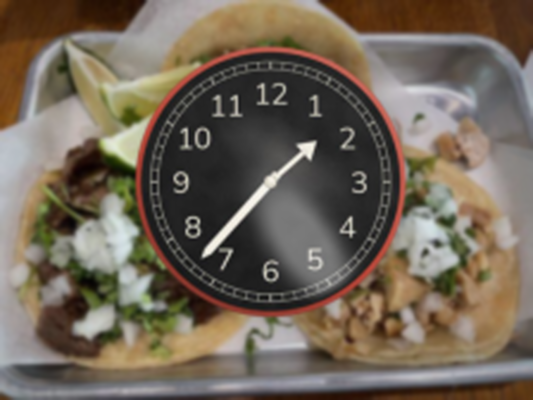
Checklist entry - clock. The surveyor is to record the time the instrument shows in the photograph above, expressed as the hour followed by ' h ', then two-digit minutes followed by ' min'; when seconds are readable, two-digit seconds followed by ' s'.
1 h 37 min
